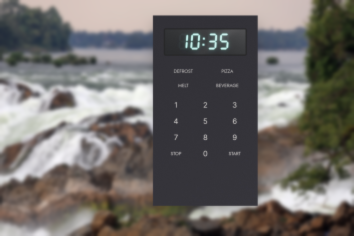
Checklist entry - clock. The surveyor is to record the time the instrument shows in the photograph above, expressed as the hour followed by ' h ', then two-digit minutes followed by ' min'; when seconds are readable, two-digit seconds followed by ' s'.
10 h 35 min
